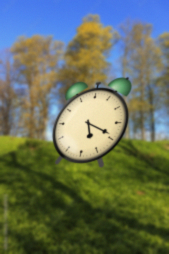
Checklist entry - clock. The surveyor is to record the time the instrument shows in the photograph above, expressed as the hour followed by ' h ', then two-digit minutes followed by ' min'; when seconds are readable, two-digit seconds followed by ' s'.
5 h 19 min
